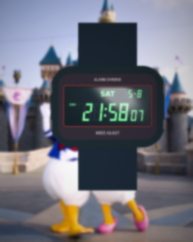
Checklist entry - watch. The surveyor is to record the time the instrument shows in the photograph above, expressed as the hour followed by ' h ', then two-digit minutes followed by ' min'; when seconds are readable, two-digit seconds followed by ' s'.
21 h 58 min 07 s
